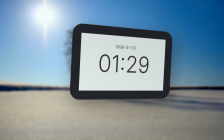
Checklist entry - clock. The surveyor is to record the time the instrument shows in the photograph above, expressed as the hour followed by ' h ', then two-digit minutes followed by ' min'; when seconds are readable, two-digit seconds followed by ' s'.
1 h 29 min
